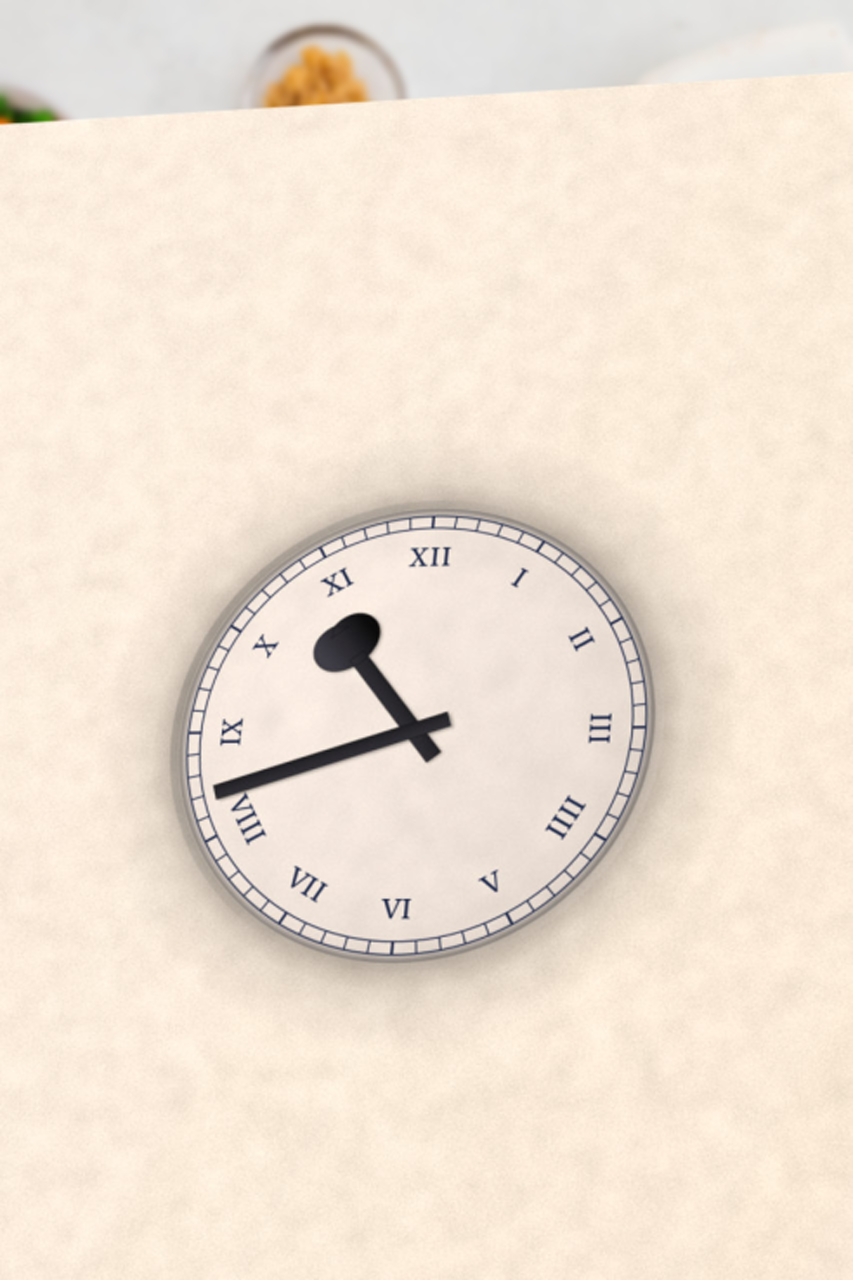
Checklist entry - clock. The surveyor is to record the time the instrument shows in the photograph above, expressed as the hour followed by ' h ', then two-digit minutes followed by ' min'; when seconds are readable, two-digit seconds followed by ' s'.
10 h 42 min
